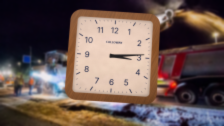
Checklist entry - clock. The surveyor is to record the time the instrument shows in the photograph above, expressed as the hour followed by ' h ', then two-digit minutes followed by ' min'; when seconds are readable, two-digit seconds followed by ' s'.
3 h 14 min
